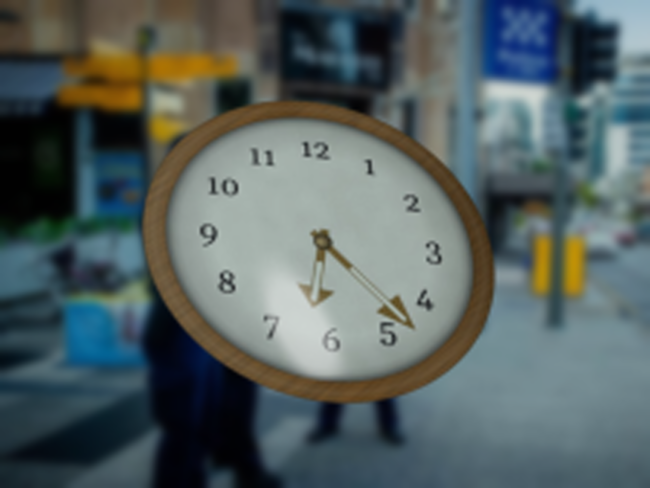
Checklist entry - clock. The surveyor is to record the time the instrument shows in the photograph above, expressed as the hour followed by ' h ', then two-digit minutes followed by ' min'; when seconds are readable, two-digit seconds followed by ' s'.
6 h 23 min
